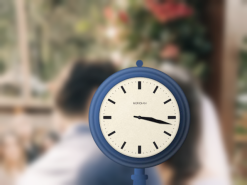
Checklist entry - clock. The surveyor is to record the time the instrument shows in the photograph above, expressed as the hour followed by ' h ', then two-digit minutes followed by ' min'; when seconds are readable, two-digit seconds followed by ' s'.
3 h 17 min
